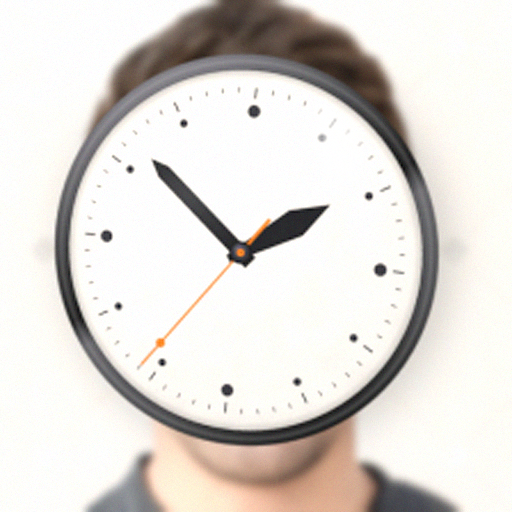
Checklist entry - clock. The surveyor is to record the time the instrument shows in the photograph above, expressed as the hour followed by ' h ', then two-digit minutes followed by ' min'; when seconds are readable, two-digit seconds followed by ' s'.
1 h 51 min 36 s
